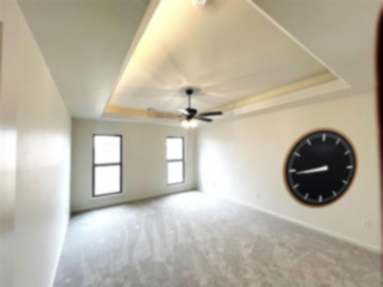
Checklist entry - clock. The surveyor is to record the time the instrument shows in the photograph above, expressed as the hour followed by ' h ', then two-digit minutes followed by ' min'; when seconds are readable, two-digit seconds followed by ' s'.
8 h 44 min
